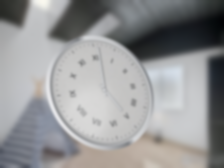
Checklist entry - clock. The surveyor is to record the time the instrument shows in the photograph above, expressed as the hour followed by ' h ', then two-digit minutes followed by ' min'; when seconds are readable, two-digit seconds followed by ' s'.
5 h 01 min
